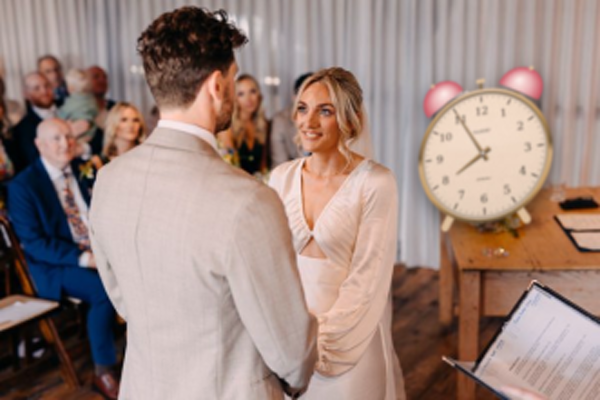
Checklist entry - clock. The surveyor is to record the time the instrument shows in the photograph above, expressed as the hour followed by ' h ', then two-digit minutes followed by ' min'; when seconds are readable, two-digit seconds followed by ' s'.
7 h 55 min
